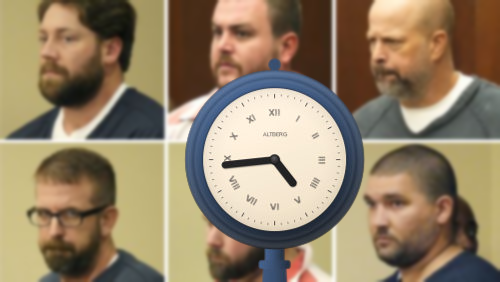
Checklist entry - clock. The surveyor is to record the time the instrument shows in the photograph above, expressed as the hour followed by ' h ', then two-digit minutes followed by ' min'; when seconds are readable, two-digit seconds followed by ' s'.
4 h 44 min
